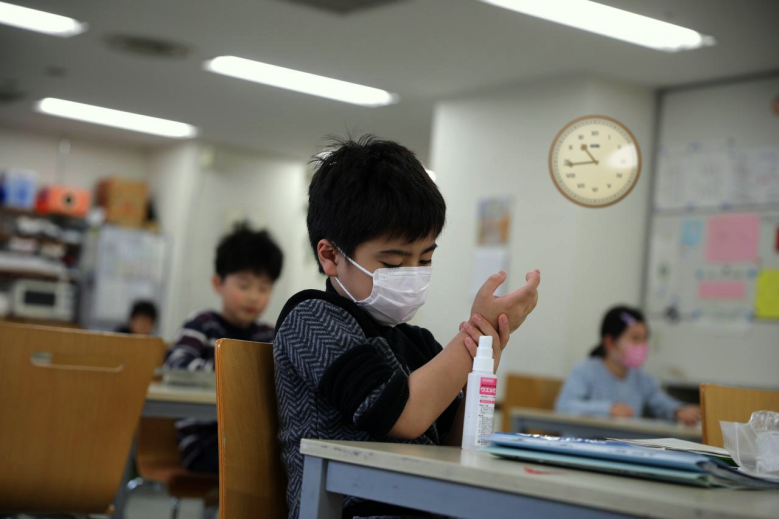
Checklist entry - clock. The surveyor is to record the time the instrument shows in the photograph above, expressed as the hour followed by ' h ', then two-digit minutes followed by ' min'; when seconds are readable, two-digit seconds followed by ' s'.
10 h 44 min
